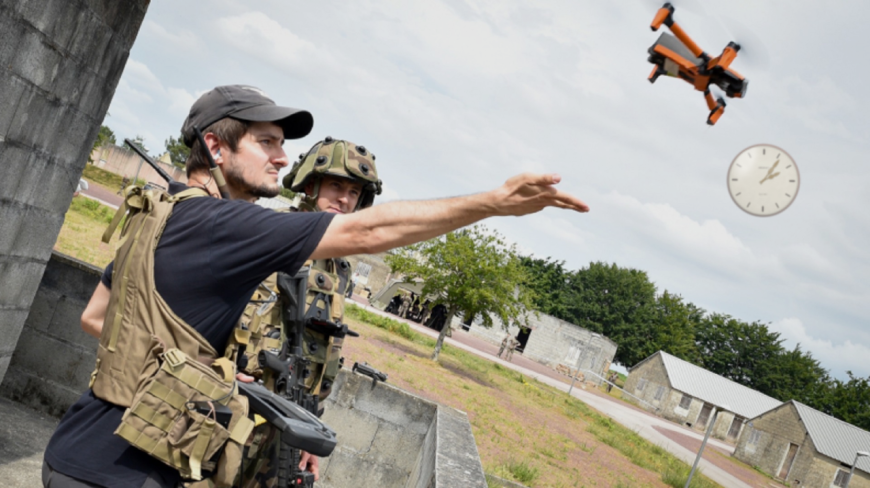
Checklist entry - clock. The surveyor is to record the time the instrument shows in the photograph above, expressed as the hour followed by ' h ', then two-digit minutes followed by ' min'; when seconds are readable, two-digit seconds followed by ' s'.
2 h 06 min
